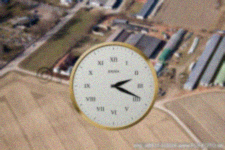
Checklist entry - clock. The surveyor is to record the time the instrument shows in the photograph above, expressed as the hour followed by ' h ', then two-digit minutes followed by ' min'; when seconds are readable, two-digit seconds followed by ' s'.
2 h 19 min
